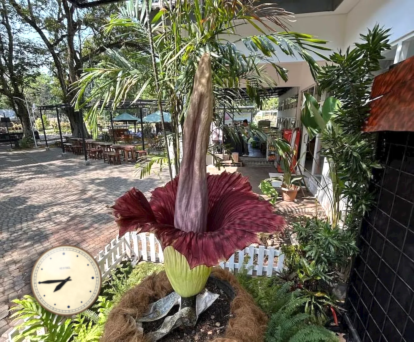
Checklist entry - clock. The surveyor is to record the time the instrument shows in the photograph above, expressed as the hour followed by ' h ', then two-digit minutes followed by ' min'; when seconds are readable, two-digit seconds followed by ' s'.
7 h 45 min
